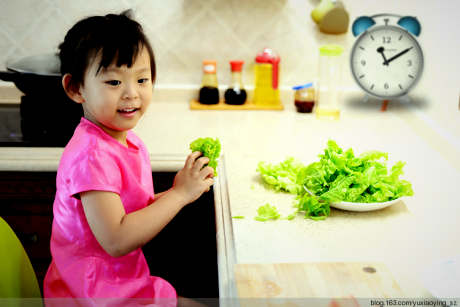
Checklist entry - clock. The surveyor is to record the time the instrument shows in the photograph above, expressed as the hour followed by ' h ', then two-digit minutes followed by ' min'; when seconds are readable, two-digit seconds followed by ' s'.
11 h 10 min
